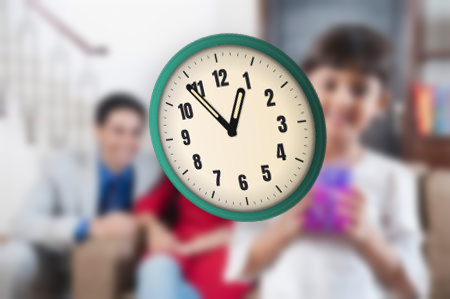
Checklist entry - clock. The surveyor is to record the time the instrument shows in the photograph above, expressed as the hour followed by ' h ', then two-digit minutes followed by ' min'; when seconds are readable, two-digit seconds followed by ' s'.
12 h 54 min
